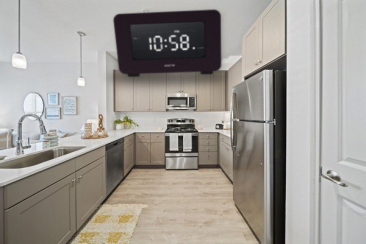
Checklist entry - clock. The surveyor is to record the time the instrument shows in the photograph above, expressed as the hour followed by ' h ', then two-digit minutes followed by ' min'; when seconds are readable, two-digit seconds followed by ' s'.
10 h 58 min
